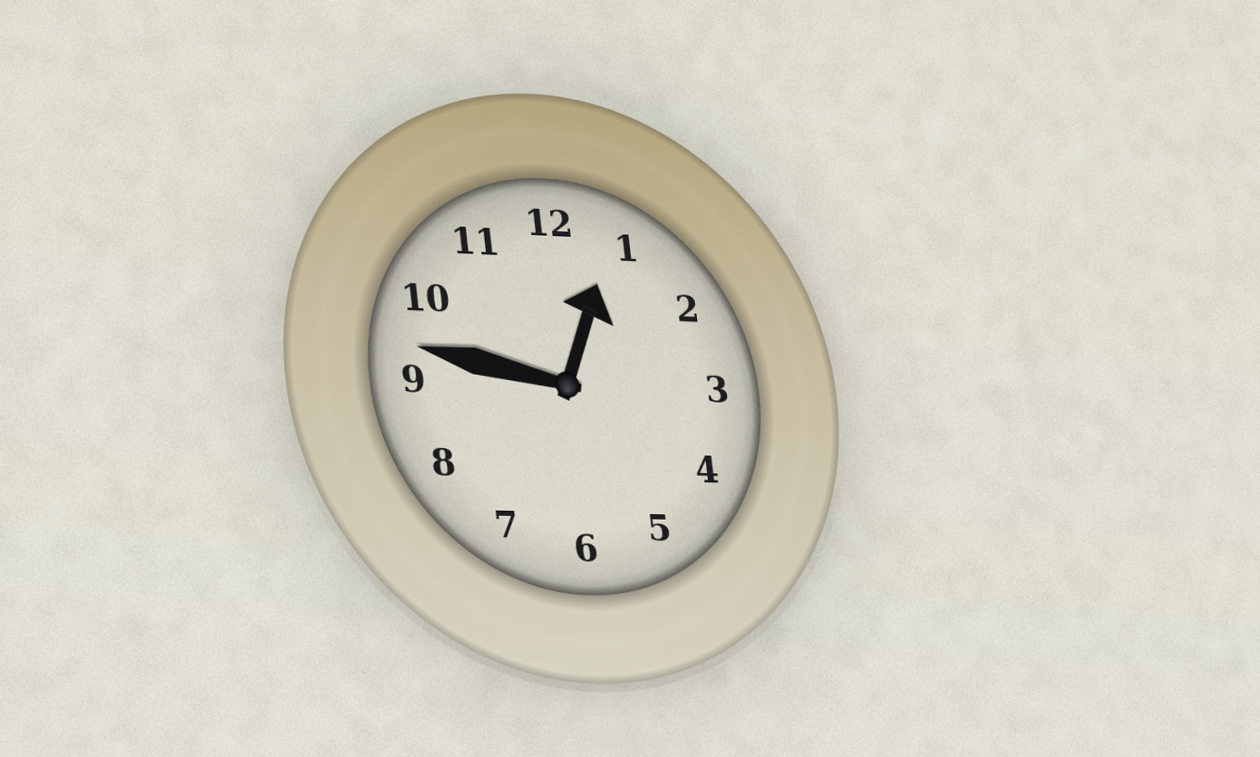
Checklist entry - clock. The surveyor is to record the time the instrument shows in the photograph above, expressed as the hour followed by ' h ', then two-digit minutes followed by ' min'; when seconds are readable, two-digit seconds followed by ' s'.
12 h 47 min
